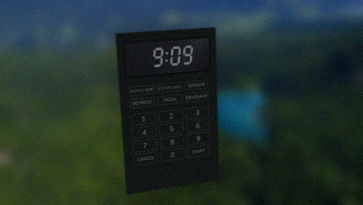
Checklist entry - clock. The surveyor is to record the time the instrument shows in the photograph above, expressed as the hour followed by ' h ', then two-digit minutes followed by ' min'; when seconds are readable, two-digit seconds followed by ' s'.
9 h 09 min
